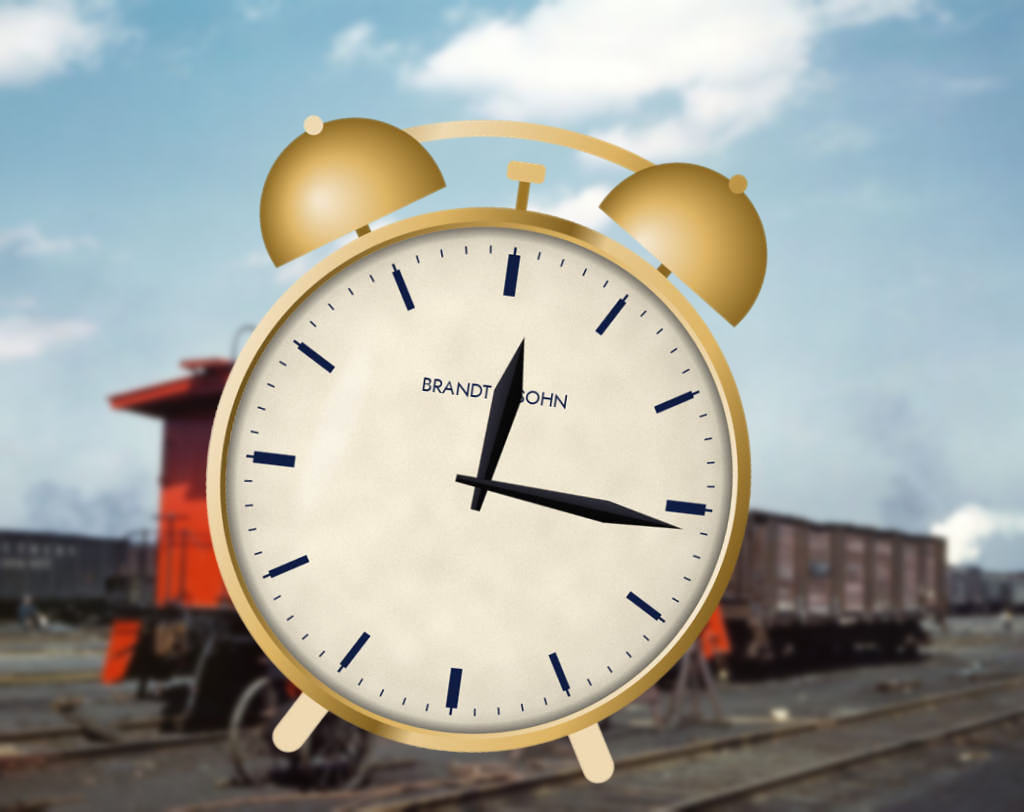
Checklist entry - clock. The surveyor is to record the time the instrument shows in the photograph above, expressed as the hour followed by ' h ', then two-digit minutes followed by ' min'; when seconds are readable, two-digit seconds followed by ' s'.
12 h 16 min
